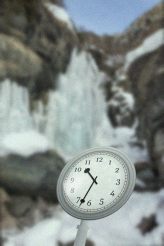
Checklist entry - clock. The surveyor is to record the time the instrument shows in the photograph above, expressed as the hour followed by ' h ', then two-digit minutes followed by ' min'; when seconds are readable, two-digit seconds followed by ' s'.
10 h 33 min
